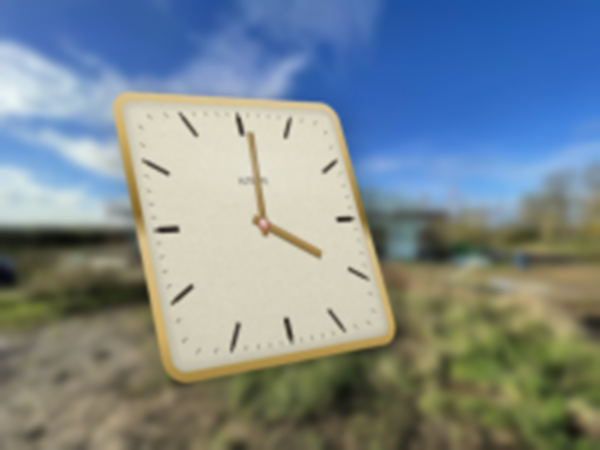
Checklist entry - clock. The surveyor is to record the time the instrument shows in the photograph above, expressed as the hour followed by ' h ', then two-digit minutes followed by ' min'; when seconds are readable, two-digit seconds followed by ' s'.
4 h 01 min
